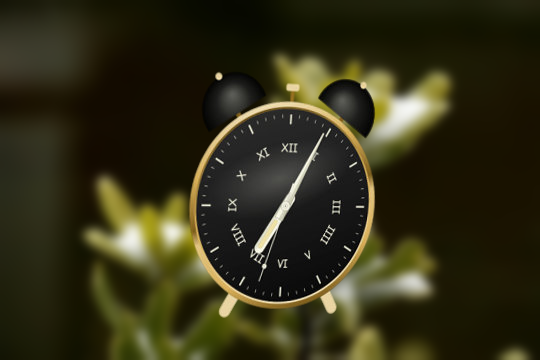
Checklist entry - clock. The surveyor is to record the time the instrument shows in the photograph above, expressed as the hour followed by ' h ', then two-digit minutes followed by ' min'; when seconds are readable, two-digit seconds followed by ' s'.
7 h 04 min 33 s
